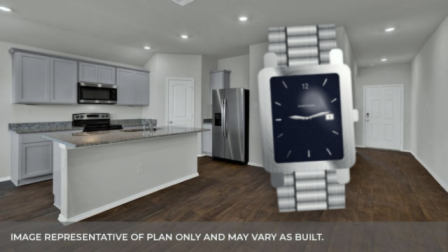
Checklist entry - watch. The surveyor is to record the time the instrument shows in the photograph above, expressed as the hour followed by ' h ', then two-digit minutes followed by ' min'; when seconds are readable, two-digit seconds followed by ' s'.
9 h 13 min
